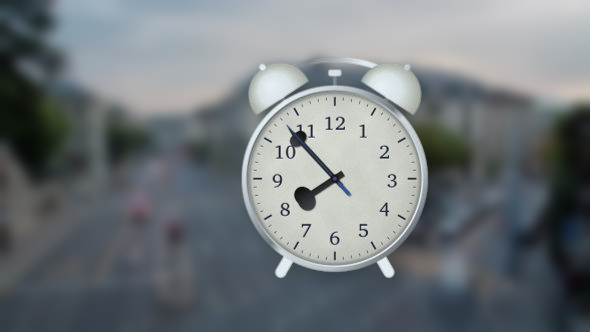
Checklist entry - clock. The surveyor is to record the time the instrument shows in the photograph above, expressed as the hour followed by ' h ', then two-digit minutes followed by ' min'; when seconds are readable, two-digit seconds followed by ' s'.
7 h 52 min 53 s
